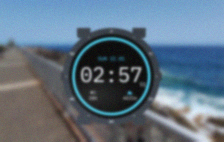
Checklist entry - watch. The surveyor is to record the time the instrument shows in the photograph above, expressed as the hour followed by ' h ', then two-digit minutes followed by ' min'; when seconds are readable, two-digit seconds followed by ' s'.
2 h 57 min
